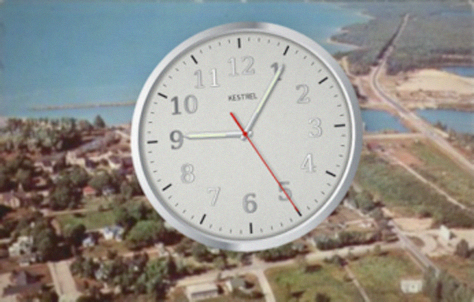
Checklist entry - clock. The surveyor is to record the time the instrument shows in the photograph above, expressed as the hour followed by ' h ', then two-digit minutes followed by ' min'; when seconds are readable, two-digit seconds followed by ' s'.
9 h 05 min 25 s
